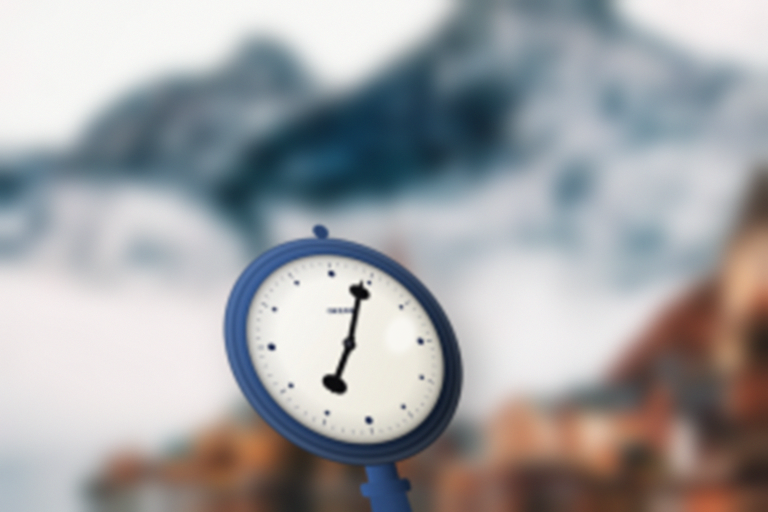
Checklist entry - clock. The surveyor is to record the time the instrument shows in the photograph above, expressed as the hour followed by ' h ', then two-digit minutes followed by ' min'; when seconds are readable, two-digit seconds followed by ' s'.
7 h 04 min
